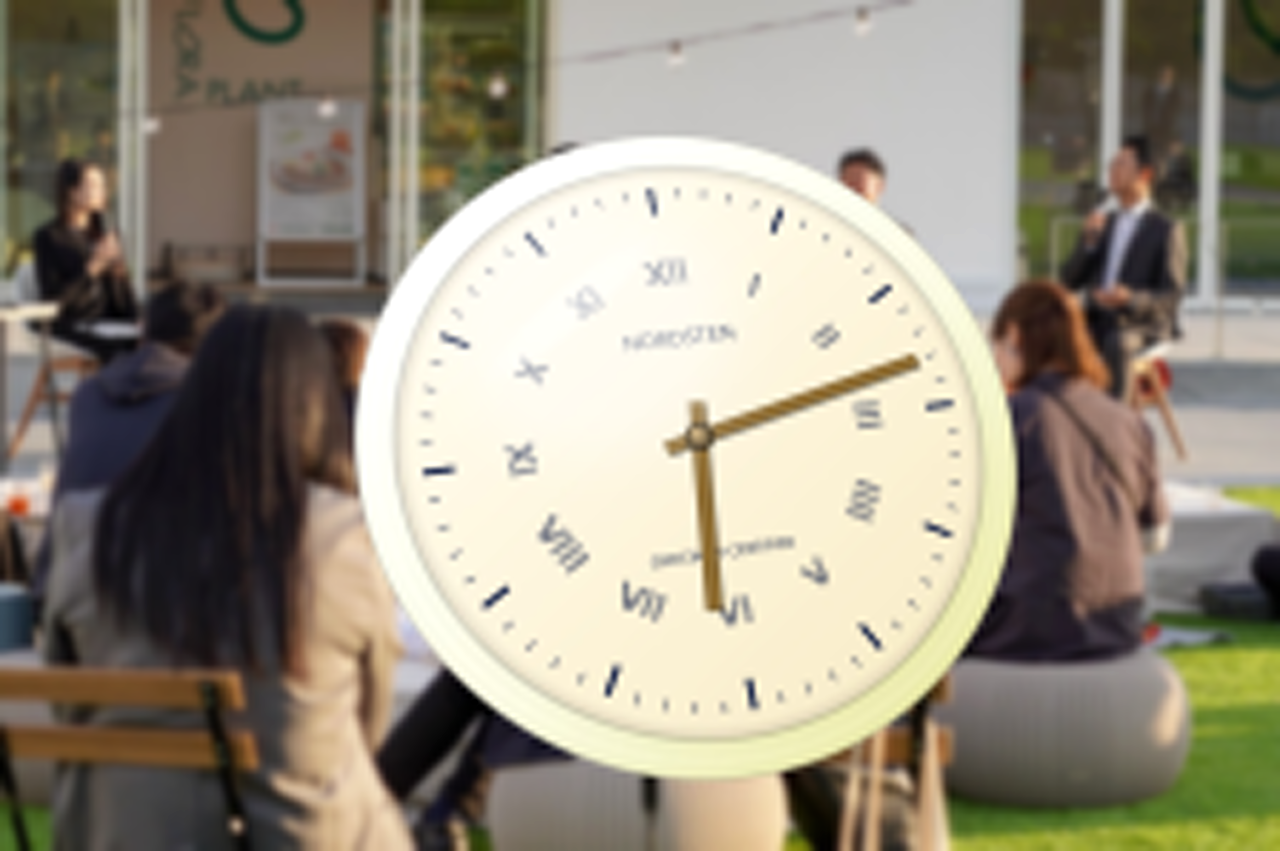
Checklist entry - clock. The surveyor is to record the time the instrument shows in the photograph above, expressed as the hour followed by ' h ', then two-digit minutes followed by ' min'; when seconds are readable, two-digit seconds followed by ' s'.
6 h 13 min
